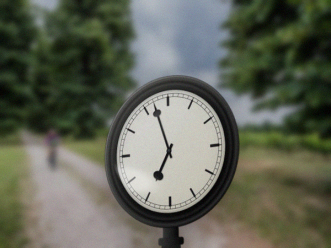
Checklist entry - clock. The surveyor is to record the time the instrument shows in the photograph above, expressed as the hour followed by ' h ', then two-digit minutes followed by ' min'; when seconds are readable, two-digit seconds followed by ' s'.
6 h 57 min
